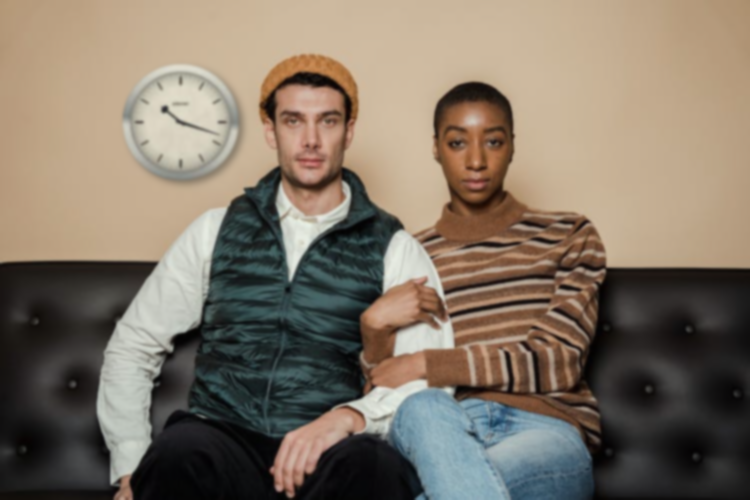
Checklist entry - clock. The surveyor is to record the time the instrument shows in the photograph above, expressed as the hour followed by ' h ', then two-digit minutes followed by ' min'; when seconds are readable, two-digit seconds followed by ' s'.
10 h 18 min
